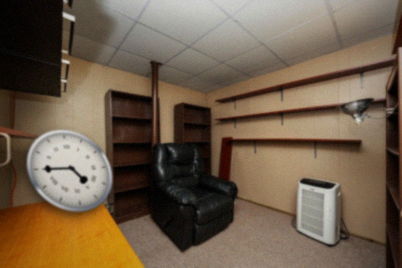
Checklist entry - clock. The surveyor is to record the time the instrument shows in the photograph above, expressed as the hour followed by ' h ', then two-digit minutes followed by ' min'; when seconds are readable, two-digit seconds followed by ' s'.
4 h 45 min
